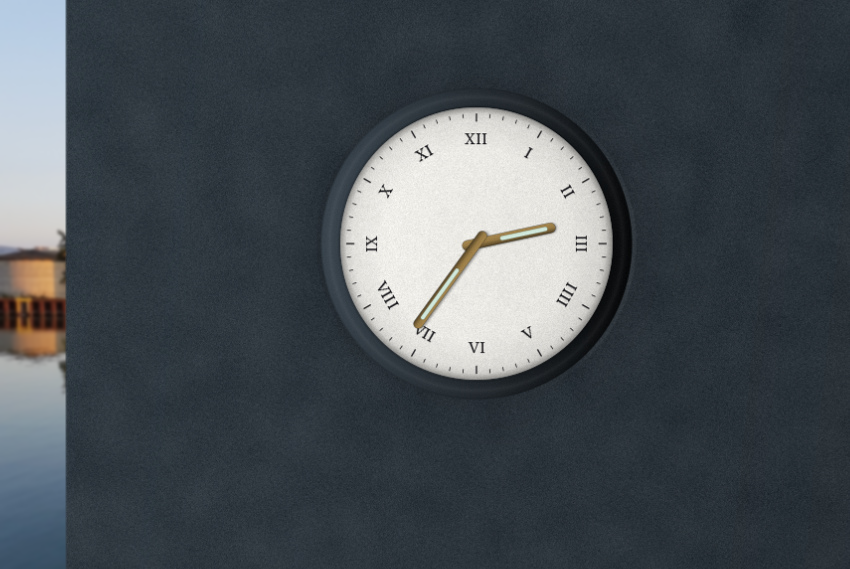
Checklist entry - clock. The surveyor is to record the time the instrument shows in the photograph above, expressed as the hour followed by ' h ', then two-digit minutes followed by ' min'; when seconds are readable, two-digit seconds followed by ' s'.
2 h 36 min
